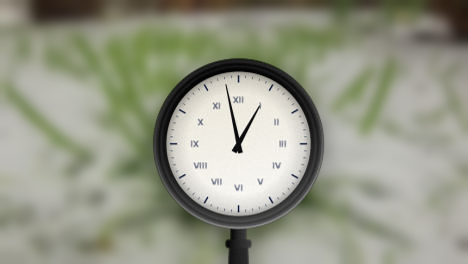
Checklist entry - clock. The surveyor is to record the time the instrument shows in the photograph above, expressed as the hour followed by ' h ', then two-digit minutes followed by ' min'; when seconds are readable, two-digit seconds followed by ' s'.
12 h 58 min
